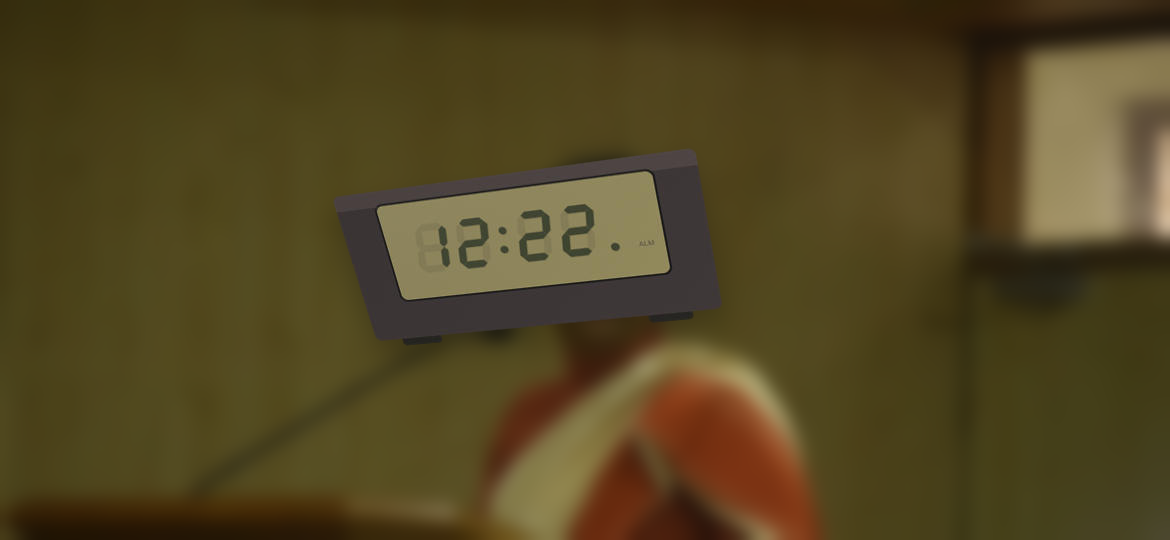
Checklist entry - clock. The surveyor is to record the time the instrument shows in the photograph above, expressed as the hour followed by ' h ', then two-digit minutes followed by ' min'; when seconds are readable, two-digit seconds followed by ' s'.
12 h 22 min
